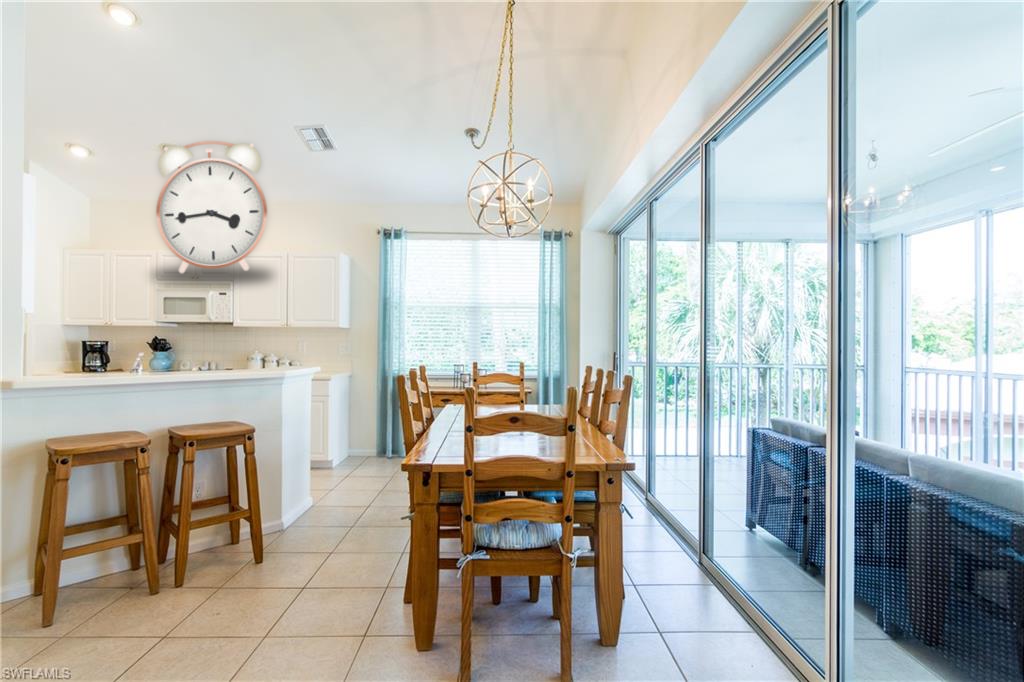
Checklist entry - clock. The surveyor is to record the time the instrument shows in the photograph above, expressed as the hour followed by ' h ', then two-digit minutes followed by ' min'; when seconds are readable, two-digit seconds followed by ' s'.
3 h 44 min
